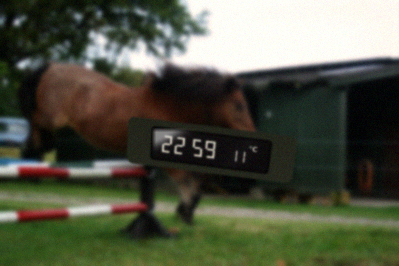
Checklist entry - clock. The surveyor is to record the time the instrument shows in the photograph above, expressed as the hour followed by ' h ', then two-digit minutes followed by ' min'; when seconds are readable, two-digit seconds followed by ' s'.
22 h 59 min
